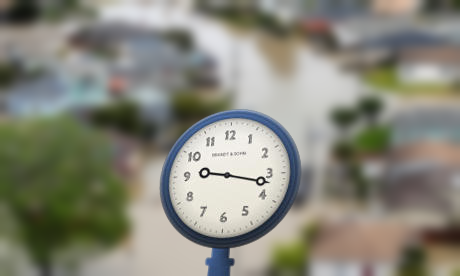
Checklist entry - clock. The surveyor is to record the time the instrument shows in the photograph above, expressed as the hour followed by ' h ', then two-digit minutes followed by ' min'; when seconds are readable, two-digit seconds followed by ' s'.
9 h 17 min
